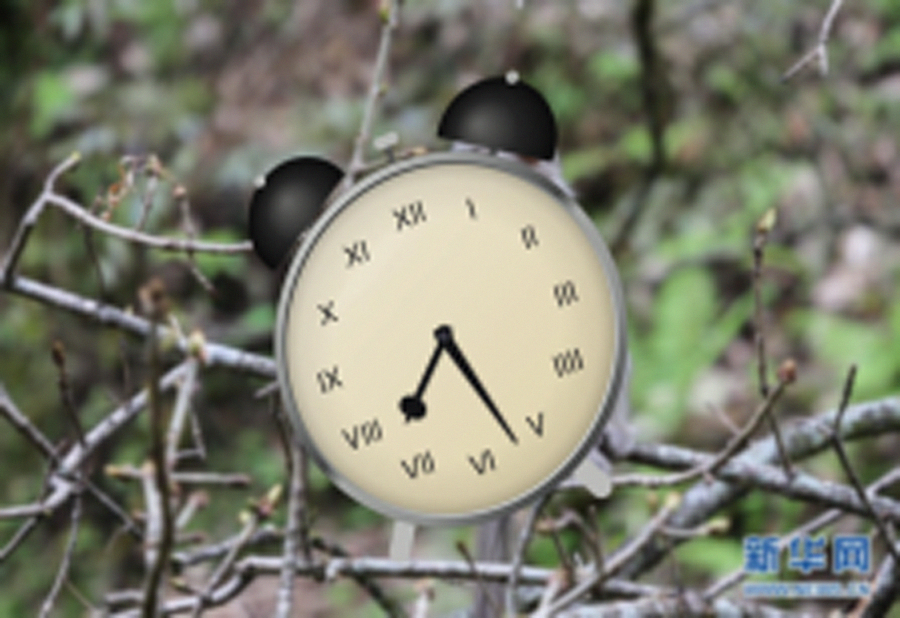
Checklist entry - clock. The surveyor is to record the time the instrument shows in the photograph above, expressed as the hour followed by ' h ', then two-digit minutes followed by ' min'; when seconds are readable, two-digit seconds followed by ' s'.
7 h 27 min
